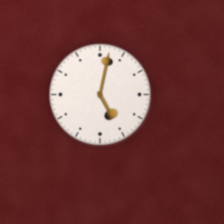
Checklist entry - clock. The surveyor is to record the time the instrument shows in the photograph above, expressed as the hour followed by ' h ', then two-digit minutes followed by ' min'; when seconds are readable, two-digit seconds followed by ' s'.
5 h 02 min
